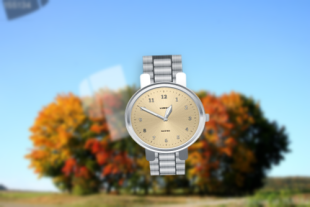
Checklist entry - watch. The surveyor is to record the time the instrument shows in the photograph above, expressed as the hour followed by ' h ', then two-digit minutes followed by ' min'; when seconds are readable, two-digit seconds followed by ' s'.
12 h 50 min
